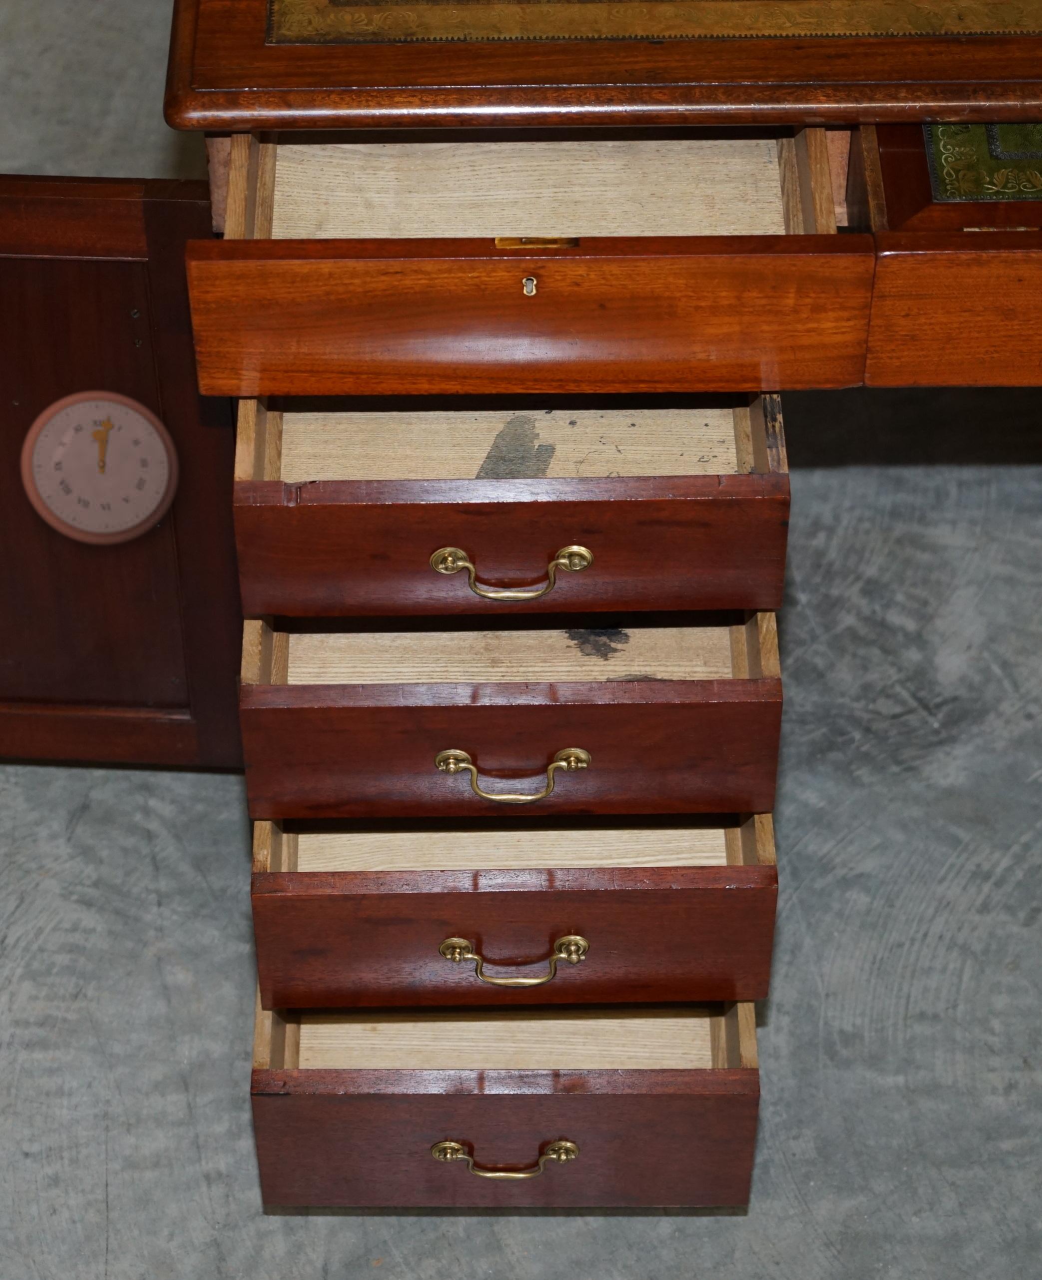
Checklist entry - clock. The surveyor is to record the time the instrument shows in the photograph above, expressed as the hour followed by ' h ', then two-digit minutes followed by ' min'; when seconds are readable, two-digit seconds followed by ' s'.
12 h 02 min
